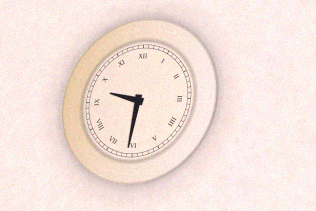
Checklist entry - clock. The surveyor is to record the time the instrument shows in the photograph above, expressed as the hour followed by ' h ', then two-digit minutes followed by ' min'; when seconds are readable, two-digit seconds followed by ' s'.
9 h 31 min
